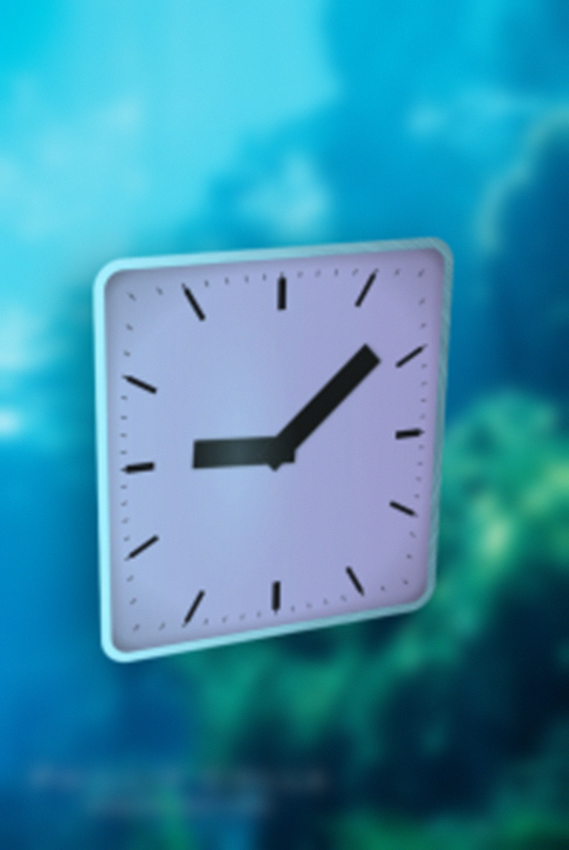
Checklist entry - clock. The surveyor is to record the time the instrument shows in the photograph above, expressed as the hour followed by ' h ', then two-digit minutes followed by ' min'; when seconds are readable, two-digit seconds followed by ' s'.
9 h 08 min
